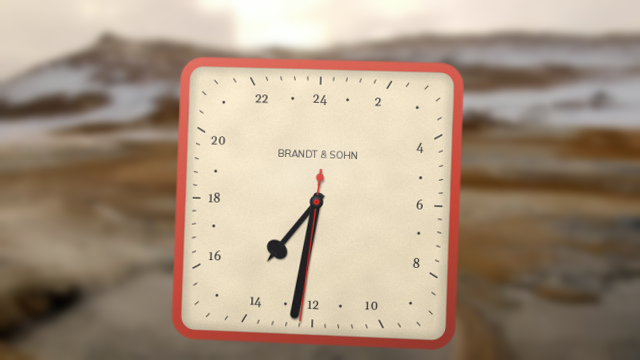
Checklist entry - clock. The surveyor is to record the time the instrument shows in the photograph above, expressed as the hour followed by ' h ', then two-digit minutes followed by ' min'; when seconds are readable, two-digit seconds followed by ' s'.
14 h 31 min 31 s
